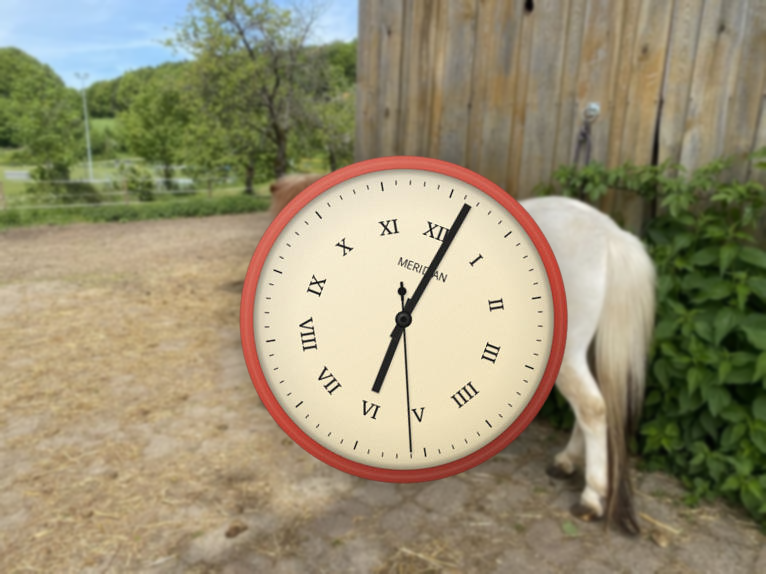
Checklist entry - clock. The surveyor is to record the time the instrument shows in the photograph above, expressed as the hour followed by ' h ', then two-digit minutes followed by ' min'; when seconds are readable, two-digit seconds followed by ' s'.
6 h 01 min 26 s
